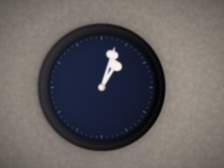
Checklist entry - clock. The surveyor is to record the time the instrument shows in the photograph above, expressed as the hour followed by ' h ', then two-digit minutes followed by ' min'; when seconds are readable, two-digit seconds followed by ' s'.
1 h 03 min
